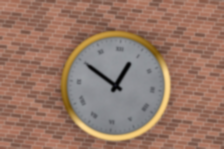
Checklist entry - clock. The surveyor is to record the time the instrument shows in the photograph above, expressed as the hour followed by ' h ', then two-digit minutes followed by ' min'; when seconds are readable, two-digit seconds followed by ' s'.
12 h 50 min
